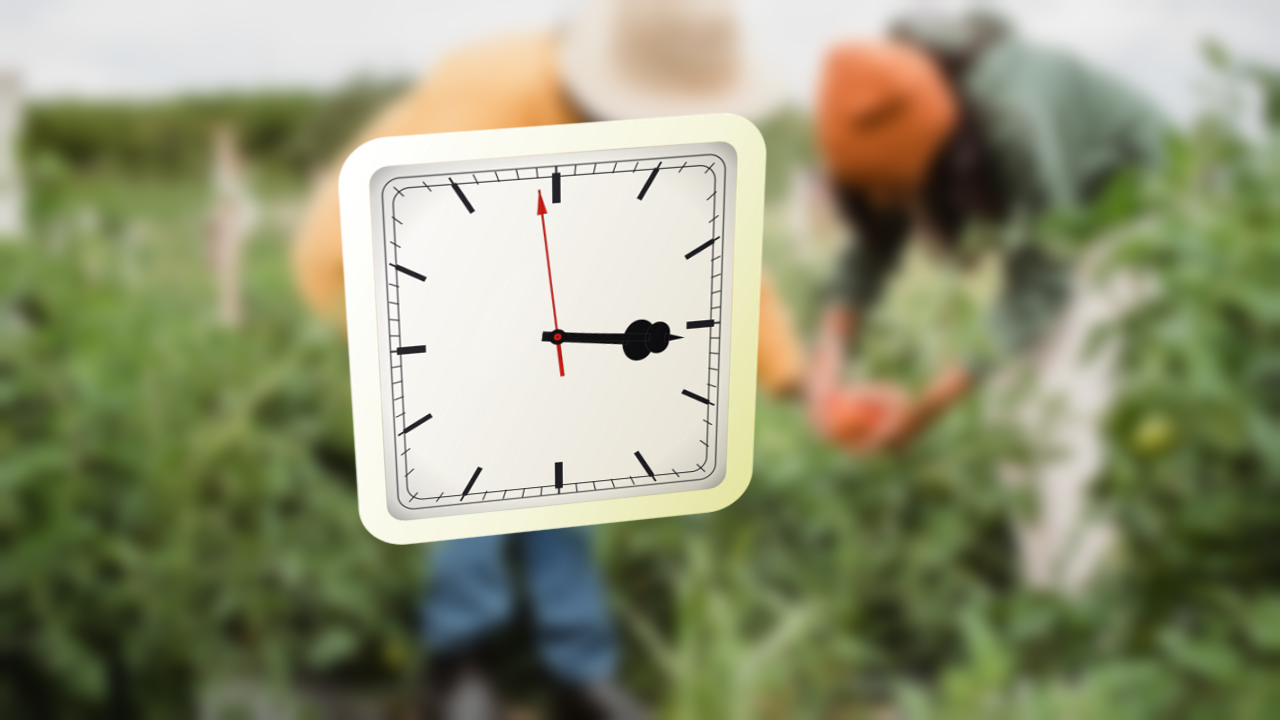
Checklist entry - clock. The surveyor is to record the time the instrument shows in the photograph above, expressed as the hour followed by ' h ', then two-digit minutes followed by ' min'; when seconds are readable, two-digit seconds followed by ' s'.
3 h 15 min 59 s
